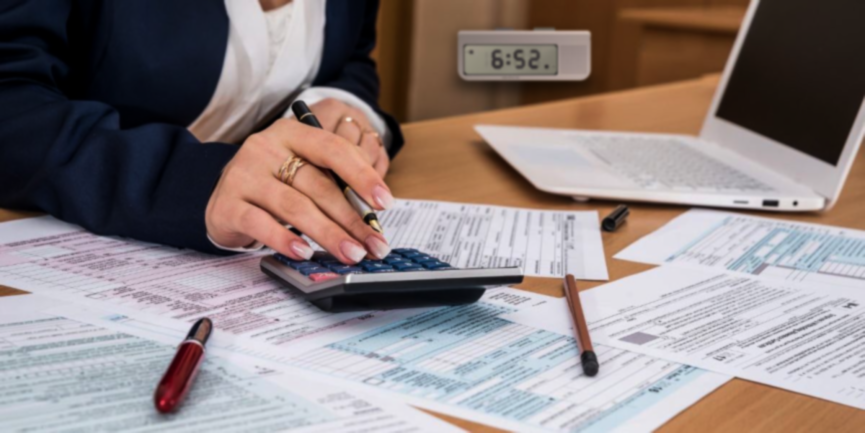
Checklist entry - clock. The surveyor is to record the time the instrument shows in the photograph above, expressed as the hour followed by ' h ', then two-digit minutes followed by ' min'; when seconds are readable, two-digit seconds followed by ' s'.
6 h 52 min
